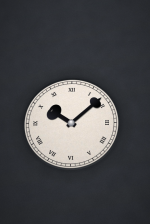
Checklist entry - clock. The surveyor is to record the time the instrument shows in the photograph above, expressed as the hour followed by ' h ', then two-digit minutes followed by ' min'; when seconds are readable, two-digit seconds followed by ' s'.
10 h 08 min
